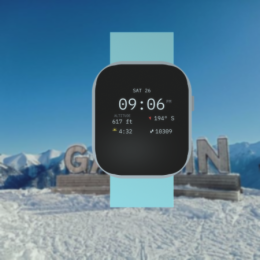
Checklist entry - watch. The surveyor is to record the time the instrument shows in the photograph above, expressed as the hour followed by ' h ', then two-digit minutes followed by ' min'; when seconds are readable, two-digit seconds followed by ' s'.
9 h 06 min
